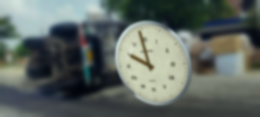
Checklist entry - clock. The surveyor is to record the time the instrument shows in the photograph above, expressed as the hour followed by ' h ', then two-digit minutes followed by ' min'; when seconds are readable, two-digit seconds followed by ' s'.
9 h 59 min
